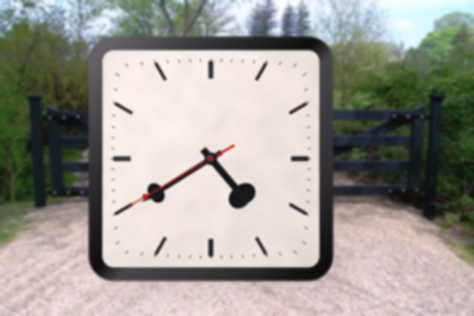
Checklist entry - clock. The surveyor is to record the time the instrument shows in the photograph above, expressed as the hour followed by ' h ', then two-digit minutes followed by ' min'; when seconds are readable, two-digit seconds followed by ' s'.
4 h 39 min 40 s
